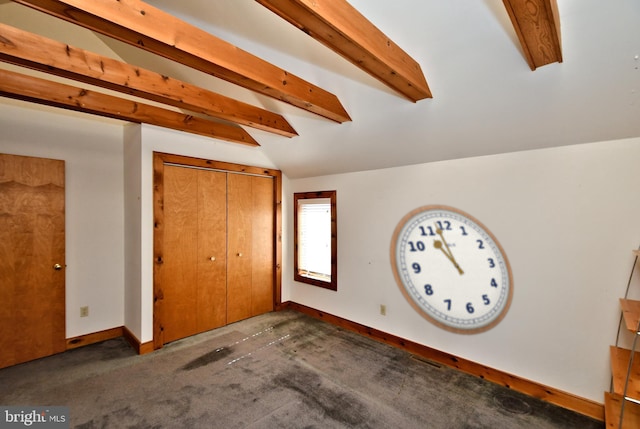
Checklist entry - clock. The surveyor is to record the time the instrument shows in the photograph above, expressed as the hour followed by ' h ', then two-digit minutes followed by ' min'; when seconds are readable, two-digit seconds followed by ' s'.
10 h 58 min
